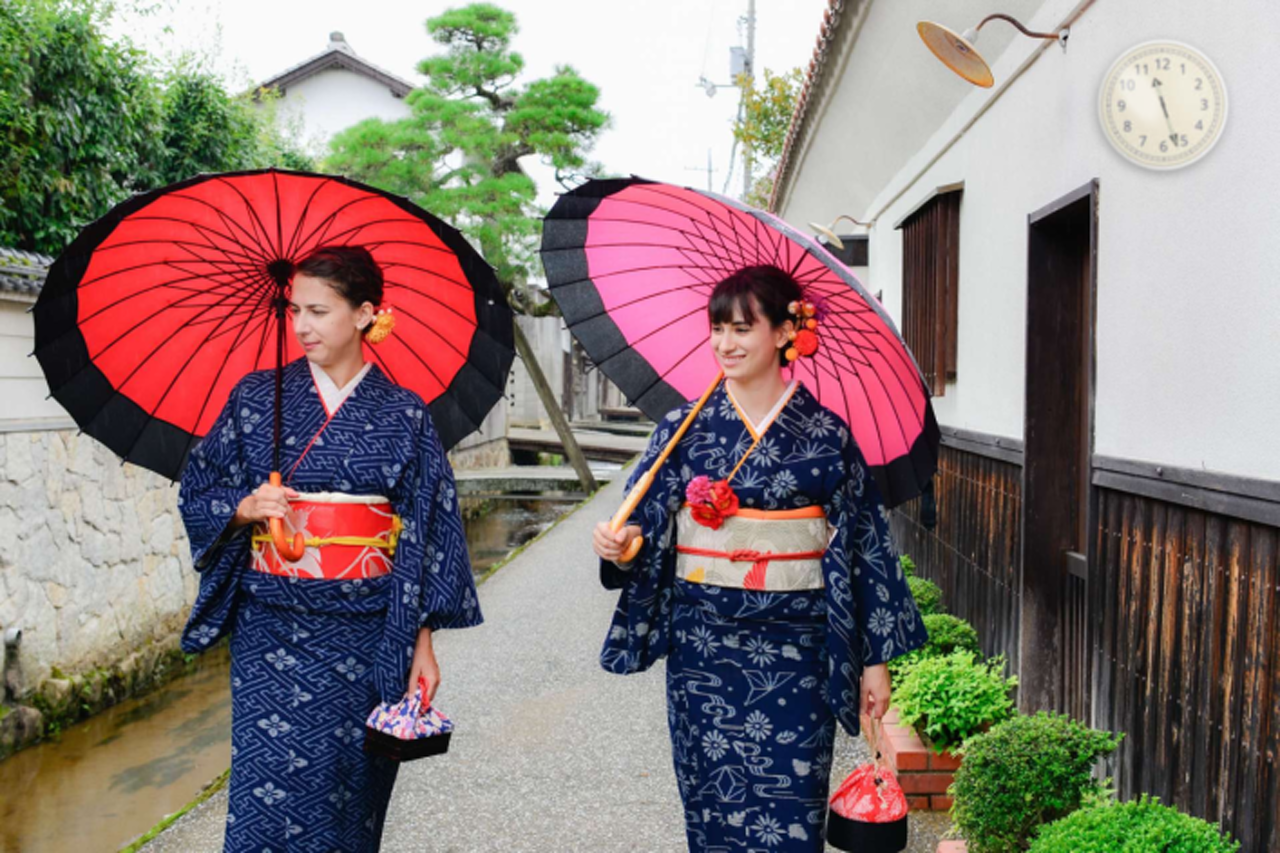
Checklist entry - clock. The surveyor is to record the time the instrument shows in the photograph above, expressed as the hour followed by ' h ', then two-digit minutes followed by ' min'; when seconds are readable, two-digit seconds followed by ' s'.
11 h 27 min
